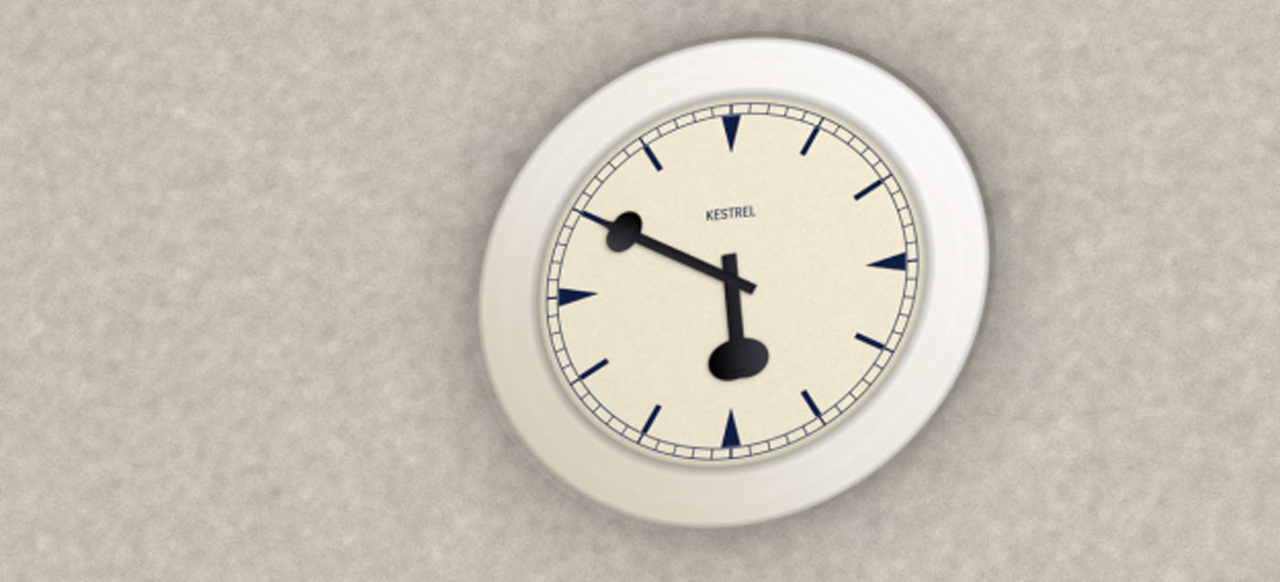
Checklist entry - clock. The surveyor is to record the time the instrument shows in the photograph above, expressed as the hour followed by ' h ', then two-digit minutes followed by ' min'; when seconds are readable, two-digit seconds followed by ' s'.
5 h 50 min
